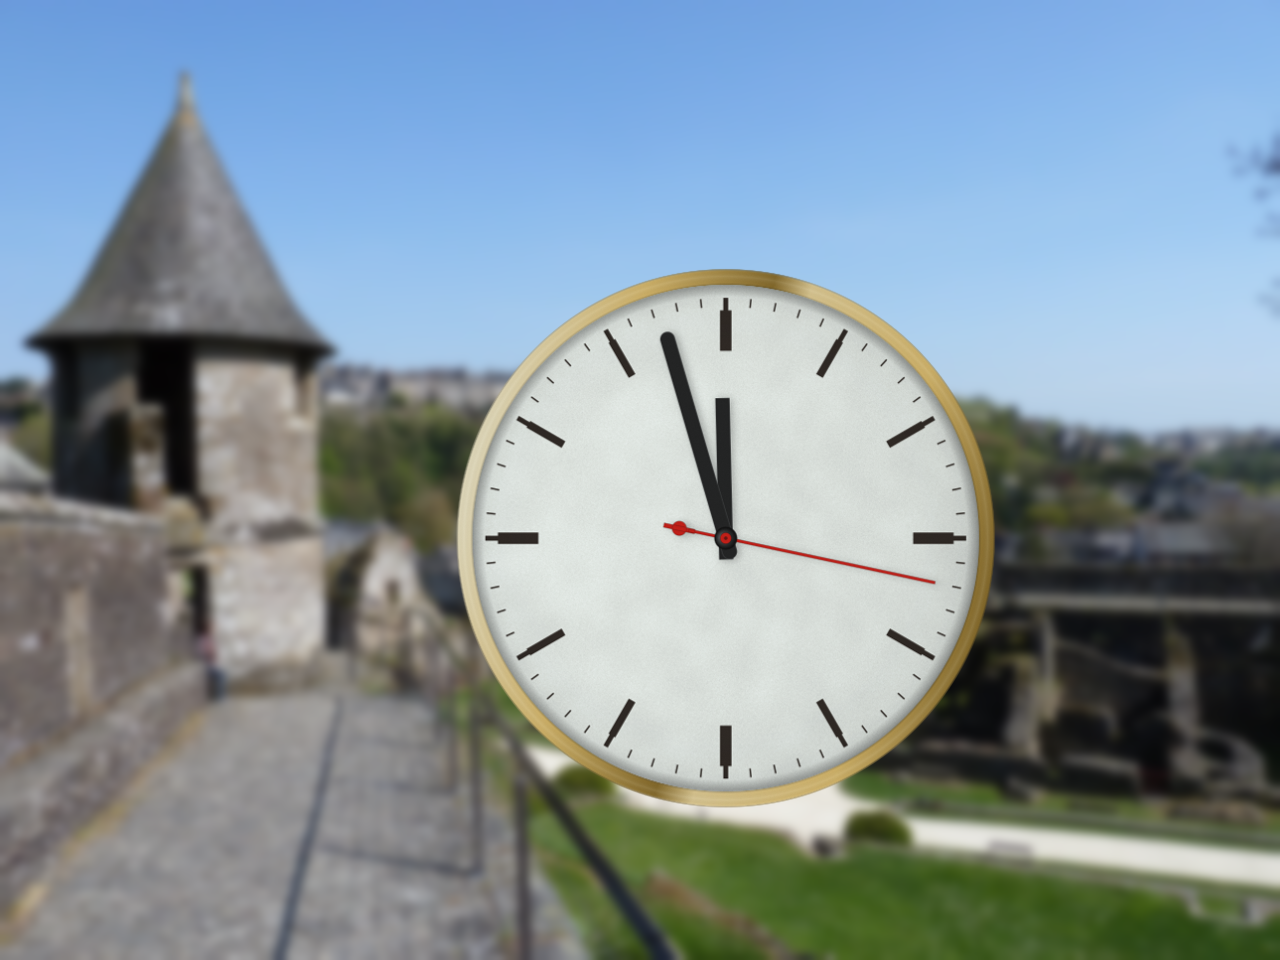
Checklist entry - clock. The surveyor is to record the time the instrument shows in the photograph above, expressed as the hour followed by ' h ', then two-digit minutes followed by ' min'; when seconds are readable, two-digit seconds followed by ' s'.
11 h 57 min 17 s
